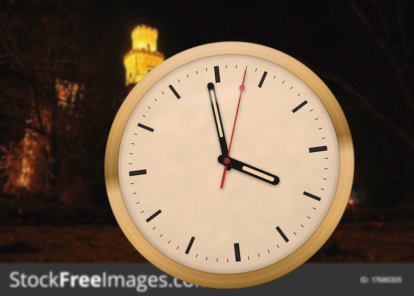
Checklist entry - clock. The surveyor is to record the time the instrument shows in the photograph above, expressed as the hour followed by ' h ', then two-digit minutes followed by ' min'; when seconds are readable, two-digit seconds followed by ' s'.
3 h 59 min 03 s
